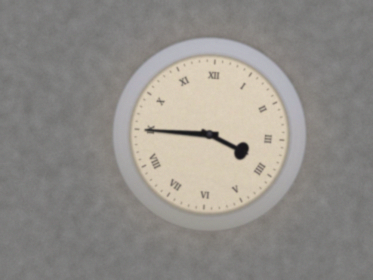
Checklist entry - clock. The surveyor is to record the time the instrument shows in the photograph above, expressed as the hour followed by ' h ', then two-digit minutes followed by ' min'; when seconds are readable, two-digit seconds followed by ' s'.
3 h 45 min
